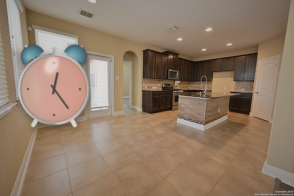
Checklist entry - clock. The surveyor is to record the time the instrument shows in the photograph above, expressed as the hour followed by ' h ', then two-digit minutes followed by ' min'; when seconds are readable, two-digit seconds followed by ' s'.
12 h 24 min
